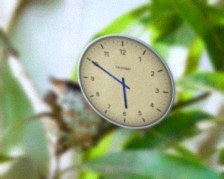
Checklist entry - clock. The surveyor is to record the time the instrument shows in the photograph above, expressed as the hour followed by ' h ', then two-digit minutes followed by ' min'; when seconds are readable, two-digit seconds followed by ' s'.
5 h 50 min
